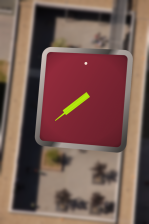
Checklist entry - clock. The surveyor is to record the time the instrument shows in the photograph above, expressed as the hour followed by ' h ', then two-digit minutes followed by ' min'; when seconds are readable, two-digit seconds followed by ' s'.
7 h 38 min
